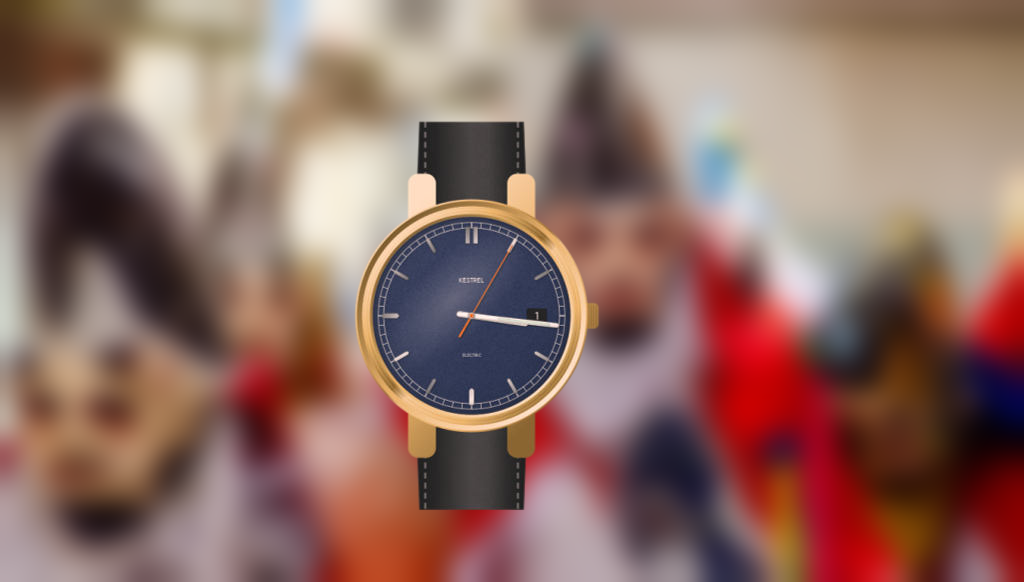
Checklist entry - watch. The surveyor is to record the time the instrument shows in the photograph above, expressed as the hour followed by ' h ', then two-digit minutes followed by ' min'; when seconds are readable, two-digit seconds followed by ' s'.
3 h 16 min 05 s
